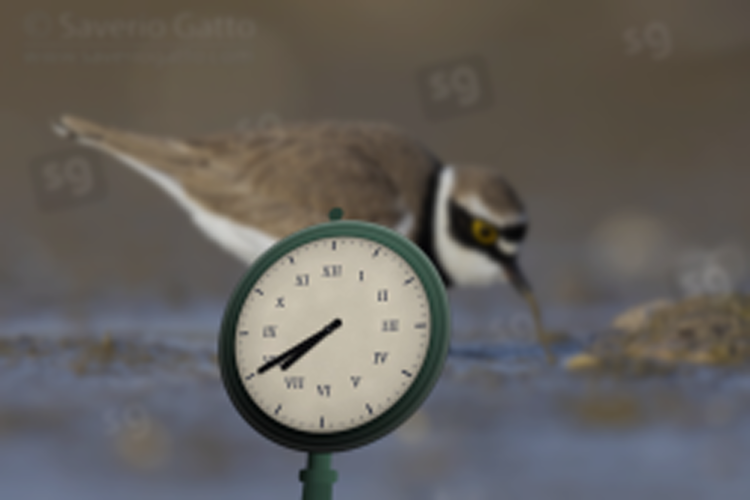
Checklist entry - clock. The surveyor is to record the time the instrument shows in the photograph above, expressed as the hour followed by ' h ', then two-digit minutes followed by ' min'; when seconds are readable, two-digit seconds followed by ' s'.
7 h 40 min
